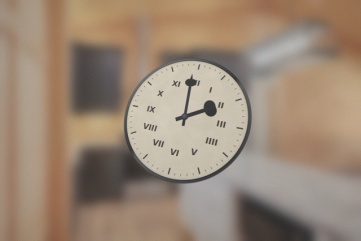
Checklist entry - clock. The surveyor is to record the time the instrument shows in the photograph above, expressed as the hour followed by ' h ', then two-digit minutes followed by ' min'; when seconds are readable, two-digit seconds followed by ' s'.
1 h 59 min
